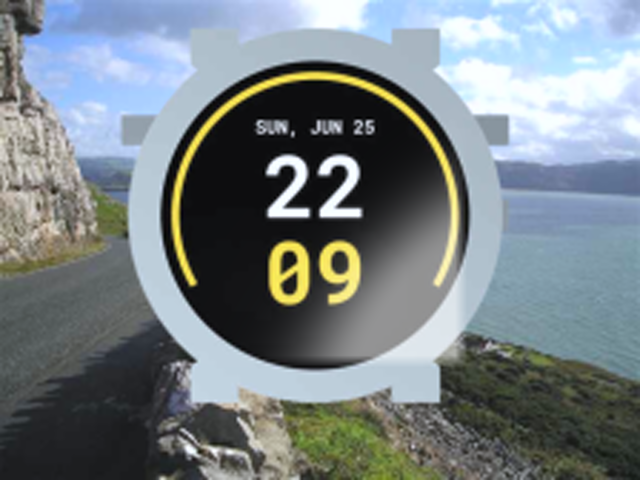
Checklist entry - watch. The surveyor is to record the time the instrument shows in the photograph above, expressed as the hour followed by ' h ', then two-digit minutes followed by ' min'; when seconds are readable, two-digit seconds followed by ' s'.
22 h 09 min
